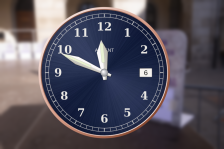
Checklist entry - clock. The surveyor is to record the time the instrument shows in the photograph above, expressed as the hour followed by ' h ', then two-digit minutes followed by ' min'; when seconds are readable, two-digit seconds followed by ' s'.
11 h 49 min
